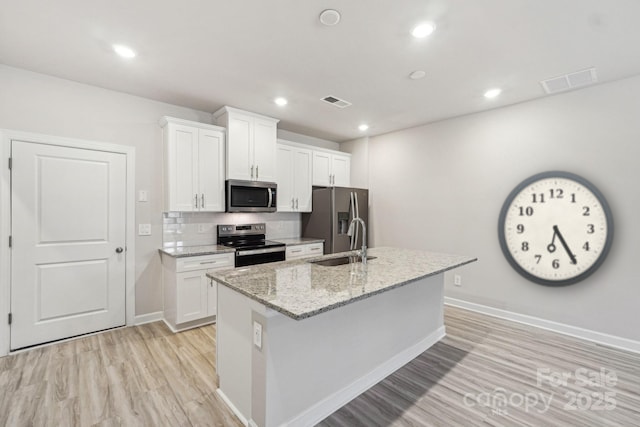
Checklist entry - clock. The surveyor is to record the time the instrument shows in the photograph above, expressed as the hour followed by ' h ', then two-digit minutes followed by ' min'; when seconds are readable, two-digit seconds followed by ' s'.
6 h 25 min
